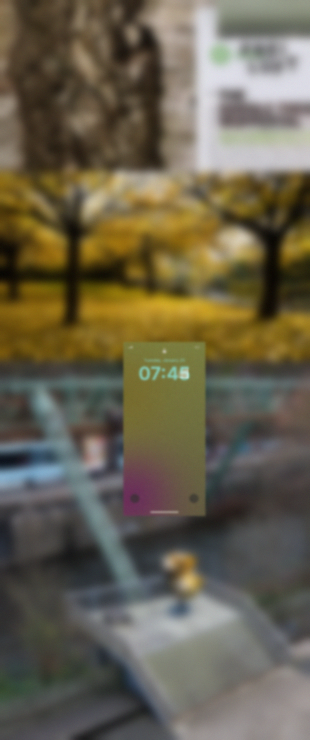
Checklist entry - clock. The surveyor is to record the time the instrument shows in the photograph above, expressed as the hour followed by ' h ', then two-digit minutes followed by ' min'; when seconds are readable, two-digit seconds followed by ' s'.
7 h 45 min
